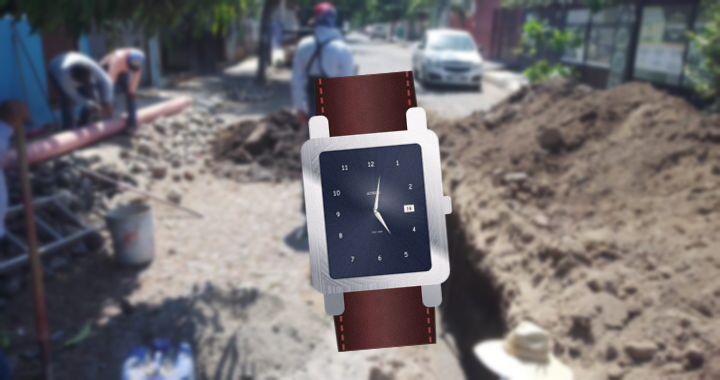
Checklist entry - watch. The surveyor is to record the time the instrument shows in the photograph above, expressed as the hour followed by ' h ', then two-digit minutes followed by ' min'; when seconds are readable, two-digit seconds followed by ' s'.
5 h 02 min
